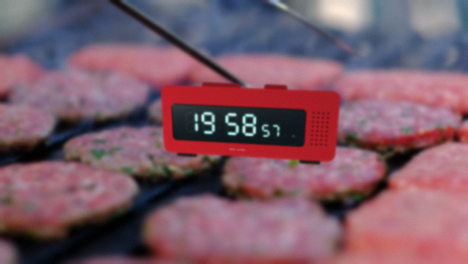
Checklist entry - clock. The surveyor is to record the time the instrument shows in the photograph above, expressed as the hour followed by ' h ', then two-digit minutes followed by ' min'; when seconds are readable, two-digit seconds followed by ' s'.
19 h 58 min 57 s
